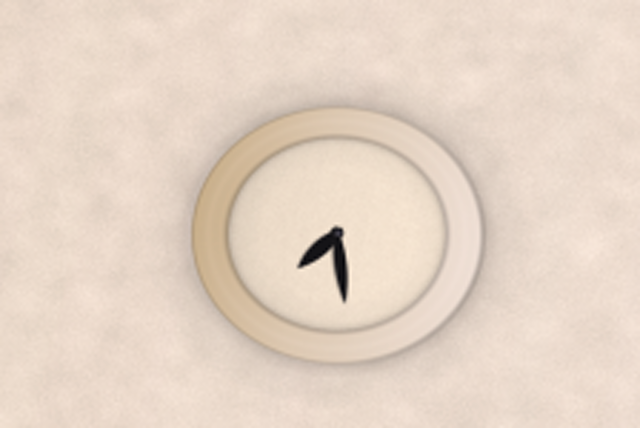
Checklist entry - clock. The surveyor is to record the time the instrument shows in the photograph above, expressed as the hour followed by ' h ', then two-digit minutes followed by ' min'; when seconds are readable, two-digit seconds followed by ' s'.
7 h 29 min
